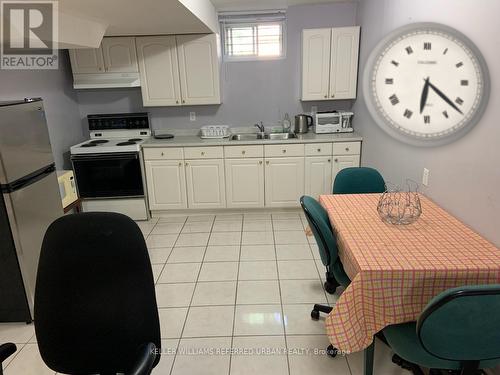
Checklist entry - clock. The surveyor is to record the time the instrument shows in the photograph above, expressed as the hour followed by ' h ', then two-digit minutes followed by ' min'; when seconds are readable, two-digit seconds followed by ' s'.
6 h 22 min
